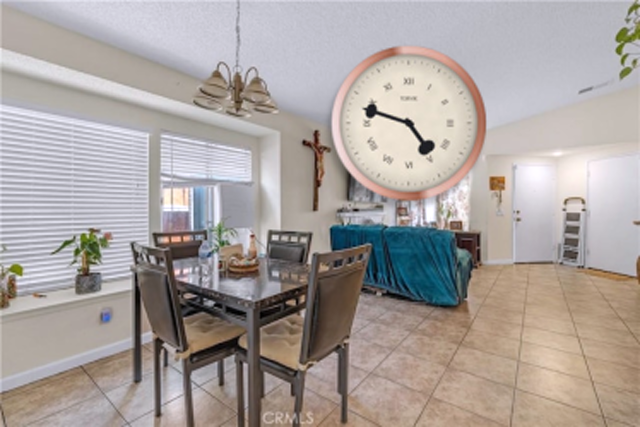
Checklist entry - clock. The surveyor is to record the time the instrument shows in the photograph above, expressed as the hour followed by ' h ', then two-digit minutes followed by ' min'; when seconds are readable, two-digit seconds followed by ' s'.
4 h 48 min
